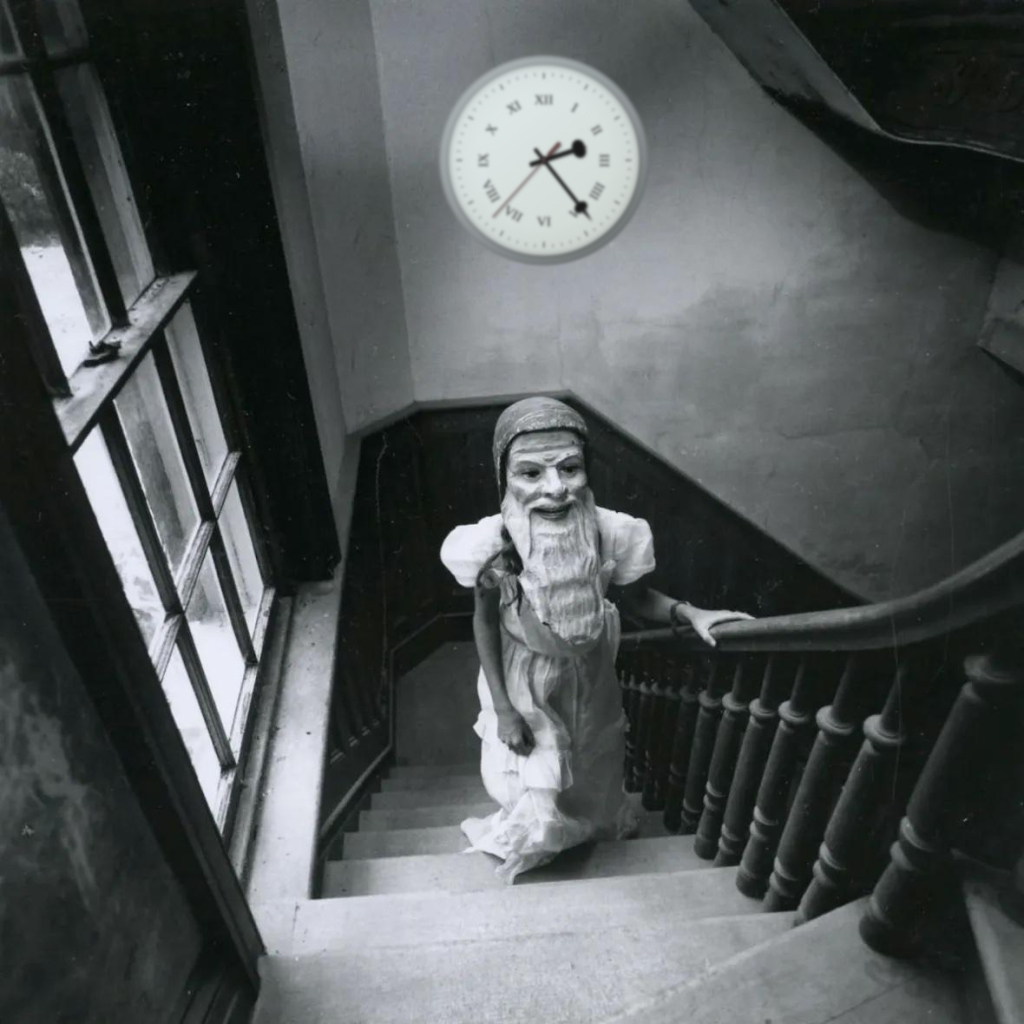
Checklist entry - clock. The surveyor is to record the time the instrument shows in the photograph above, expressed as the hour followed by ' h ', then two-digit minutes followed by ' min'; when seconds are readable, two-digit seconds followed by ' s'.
2 h 23 min 37 s
